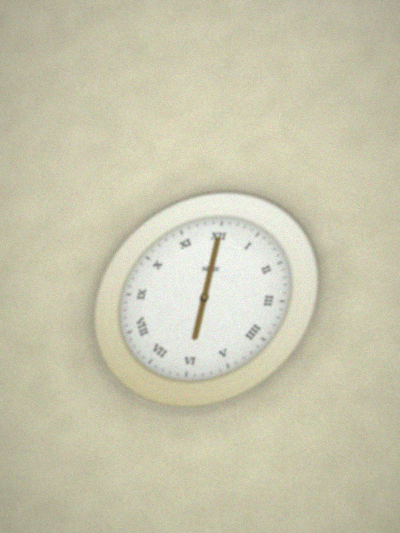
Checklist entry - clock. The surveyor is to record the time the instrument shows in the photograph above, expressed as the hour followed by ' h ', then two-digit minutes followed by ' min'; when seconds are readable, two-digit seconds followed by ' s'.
6 h 00 min
